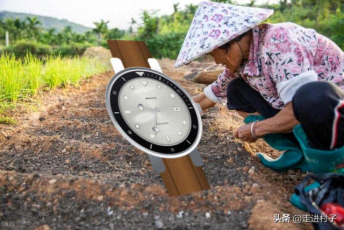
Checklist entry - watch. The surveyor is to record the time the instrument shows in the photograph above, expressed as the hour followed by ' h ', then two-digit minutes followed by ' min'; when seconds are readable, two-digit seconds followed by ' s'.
9 h 34 min
